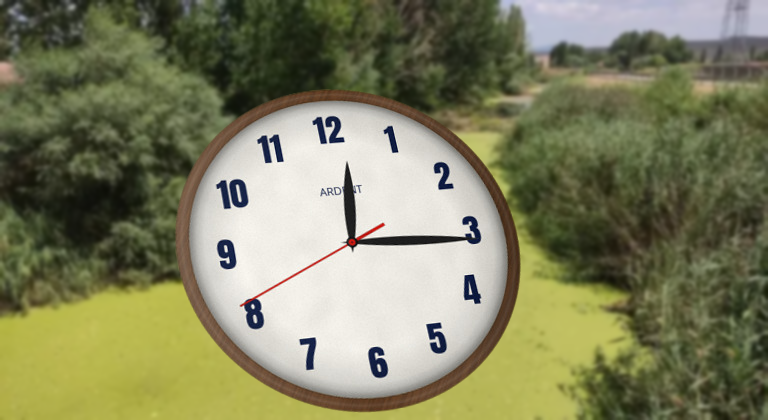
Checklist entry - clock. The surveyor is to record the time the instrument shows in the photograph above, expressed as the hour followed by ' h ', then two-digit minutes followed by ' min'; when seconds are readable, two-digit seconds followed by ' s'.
12 h 15 min 41 s
